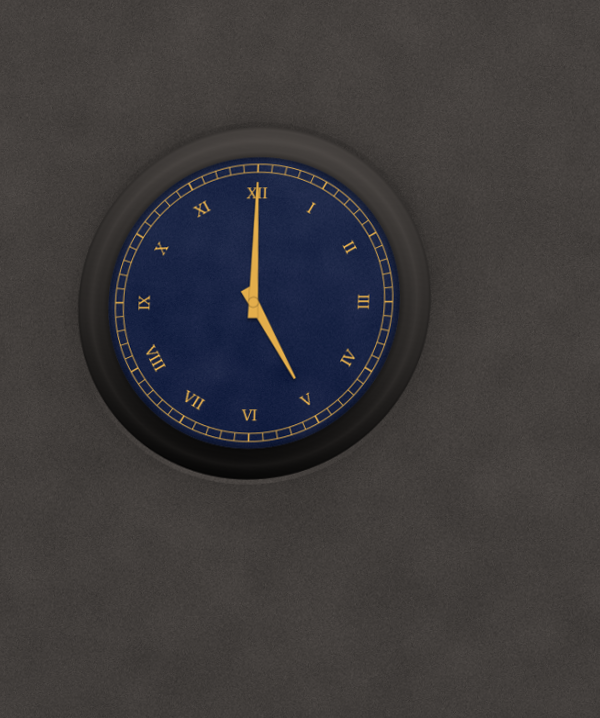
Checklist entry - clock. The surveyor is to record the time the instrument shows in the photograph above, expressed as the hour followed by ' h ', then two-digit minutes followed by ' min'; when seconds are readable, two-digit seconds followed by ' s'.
5 h 00 min
